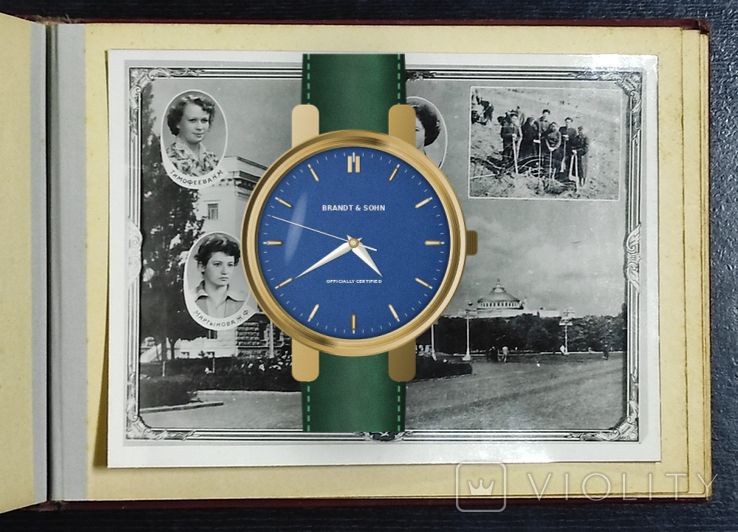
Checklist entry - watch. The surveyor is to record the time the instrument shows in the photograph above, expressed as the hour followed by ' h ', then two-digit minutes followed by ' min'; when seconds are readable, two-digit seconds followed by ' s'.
4 h 39 min 48 s
